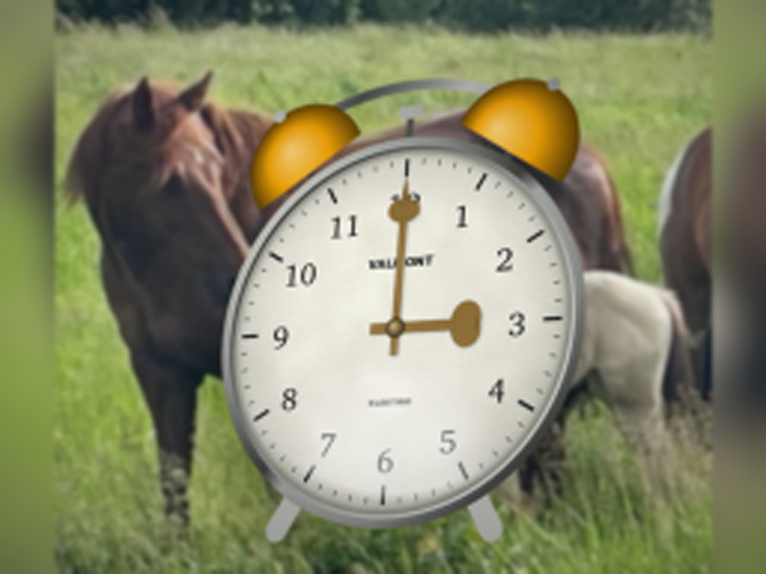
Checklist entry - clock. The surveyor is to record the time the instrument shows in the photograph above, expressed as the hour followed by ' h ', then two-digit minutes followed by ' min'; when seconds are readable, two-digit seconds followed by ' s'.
3 h 00 min
